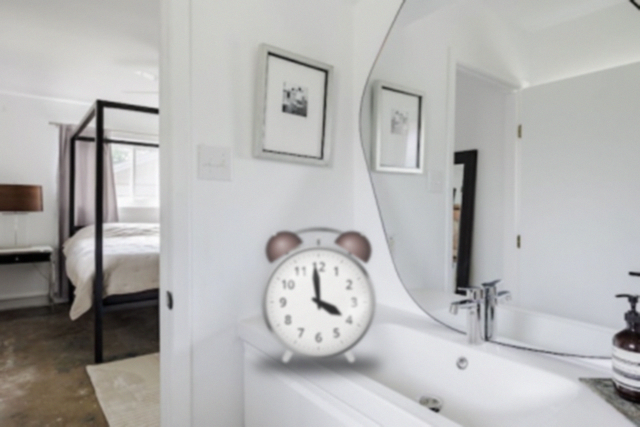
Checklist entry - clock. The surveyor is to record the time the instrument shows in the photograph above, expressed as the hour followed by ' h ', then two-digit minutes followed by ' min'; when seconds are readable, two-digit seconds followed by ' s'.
3 h 59 min
